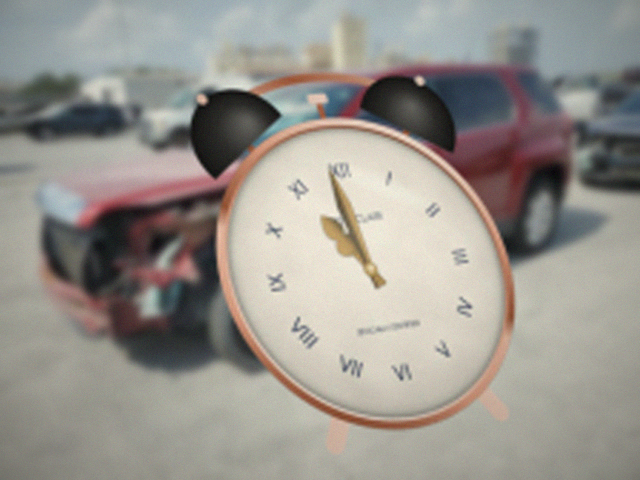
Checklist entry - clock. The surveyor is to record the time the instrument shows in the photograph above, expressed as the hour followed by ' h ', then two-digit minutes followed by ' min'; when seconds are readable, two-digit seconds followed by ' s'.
10 h 59 min
